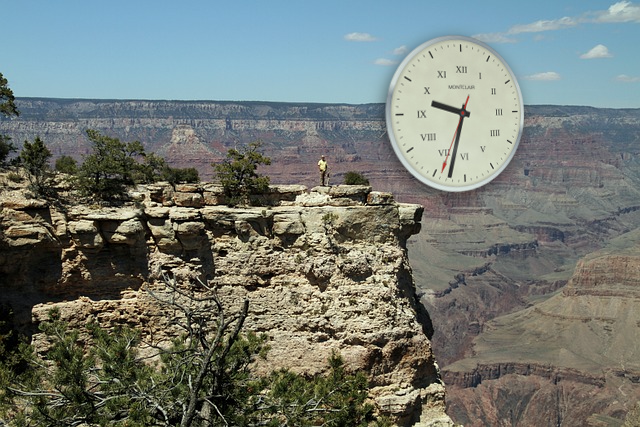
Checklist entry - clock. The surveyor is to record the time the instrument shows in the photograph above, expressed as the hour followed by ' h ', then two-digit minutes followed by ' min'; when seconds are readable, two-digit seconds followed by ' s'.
9 h 32 min 34 s
